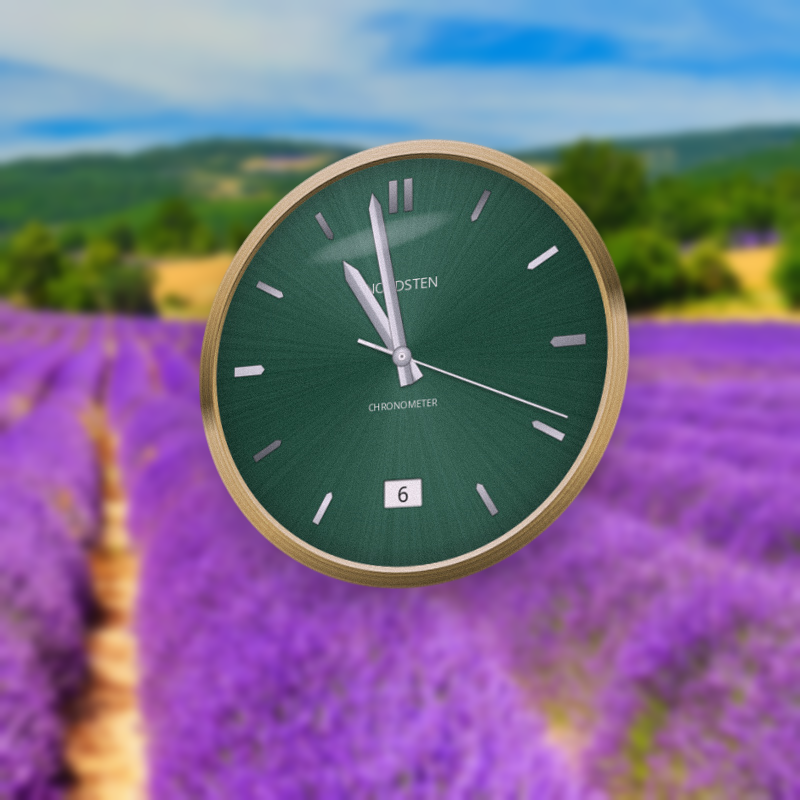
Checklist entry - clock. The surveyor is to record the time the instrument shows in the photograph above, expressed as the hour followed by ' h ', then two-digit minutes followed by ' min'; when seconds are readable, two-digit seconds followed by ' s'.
10 h 58 min 19 s
